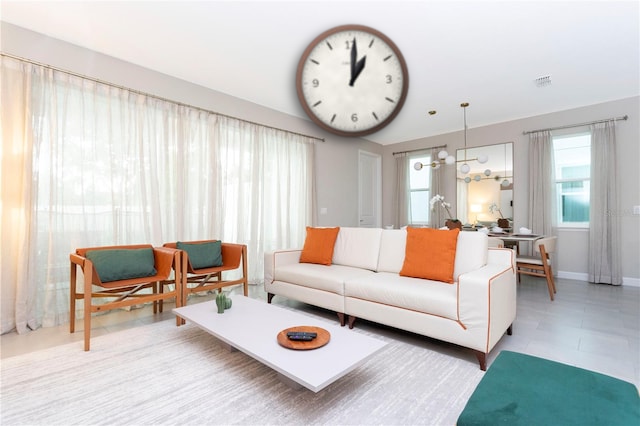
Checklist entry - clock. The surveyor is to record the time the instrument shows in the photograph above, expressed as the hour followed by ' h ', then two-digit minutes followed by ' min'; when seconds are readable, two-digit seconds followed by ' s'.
1 h 01 min
